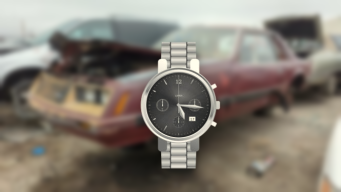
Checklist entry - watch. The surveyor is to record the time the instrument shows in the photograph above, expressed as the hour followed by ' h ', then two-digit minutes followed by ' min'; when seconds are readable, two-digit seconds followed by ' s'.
5 h 16 min
